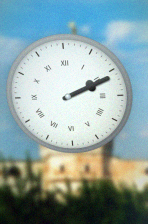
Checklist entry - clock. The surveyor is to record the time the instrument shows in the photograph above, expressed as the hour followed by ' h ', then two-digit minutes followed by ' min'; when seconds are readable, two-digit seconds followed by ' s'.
2 h 11 min
